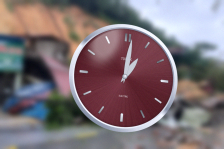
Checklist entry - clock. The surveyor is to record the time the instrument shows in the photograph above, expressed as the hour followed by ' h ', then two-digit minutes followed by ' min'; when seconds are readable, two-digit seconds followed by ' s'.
1 h 01 min
